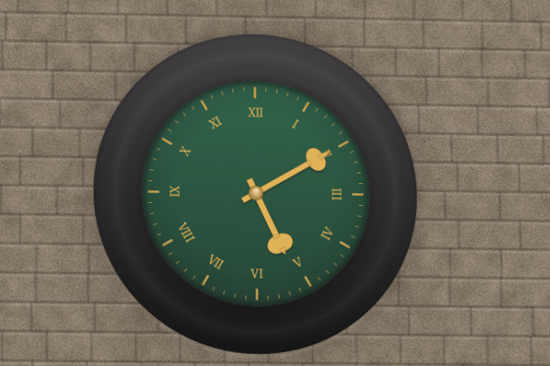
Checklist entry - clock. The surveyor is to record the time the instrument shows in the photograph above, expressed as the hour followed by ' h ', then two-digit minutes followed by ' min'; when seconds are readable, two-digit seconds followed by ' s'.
5 h 10 min
